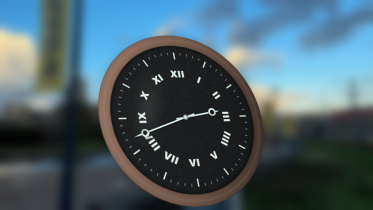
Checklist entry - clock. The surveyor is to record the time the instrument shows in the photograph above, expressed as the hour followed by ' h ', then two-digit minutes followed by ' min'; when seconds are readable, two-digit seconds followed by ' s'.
2 h 42 min
